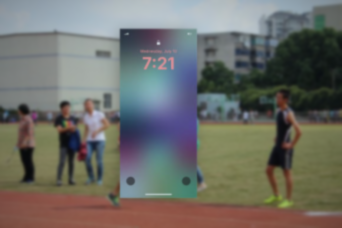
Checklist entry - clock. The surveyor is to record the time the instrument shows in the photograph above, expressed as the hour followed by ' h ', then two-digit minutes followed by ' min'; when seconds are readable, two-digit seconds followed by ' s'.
7 h 21 min
